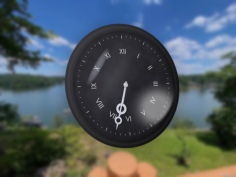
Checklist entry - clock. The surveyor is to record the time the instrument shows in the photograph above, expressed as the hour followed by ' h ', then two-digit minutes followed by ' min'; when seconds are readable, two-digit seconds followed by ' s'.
6 h 33 min
